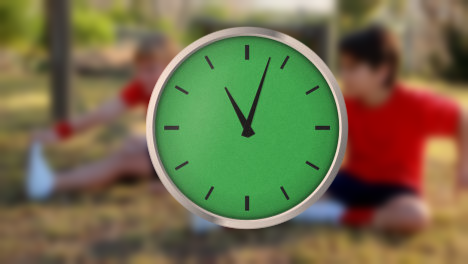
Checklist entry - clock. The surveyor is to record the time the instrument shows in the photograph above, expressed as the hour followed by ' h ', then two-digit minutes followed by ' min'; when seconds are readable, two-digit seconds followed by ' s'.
11 h 03 min
